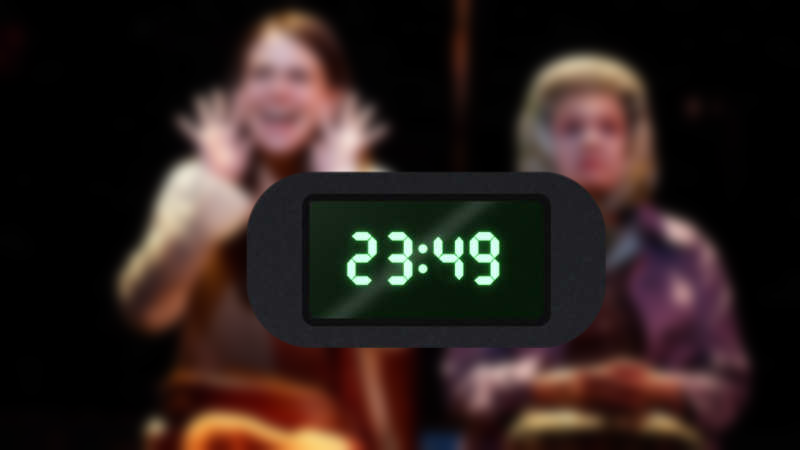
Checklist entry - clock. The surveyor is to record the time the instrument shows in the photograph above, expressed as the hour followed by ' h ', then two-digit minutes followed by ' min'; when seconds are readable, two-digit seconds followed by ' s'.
23 h 49 min
